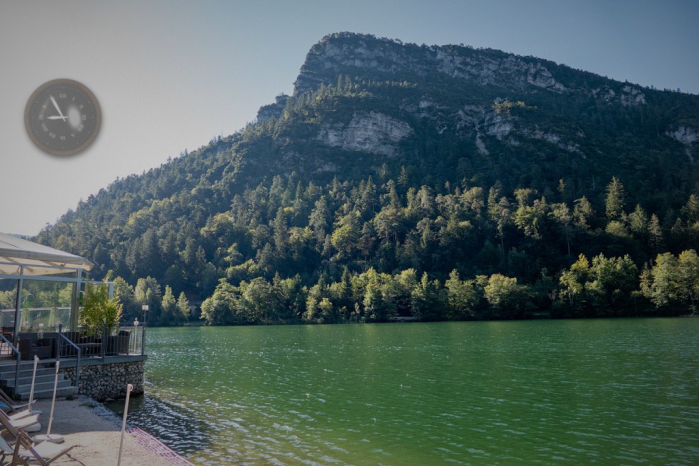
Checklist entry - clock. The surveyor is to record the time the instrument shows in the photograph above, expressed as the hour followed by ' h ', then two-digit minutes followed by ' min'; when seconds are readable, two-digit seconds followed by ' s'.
8 h 55 min
